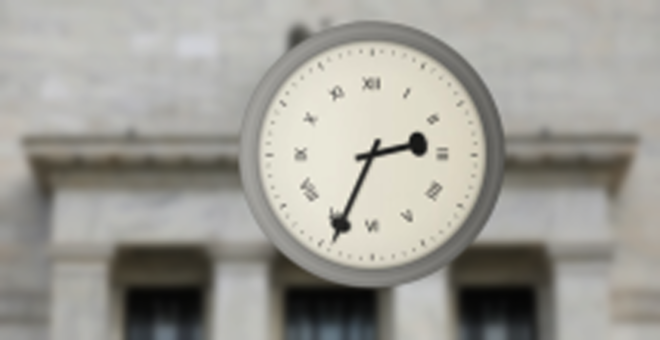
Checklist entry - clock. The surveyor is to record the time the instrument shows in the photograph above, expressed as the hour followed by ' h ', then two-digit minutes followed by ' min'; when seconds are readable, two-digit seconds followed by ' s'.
2 h 34 min
